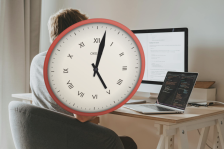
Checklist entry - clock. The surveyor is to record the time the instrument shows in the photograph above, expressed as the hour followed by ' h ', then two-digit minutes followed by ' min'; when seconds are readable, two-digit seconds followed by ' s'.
5 h 02 min
